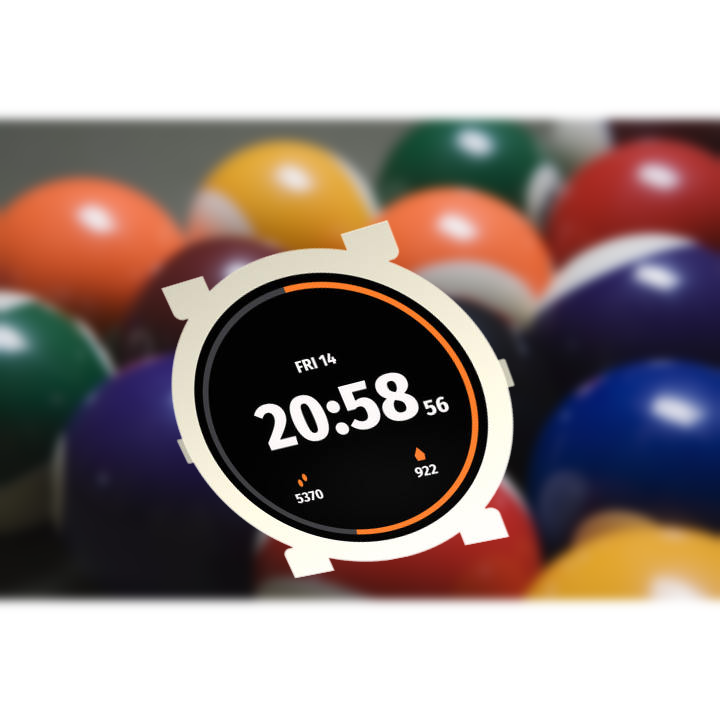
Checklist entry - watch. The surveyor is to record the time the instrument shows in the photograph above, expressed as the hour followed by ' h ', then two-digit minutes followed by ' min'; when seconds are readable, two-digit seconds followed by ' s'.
20 h 58 min 56 s
